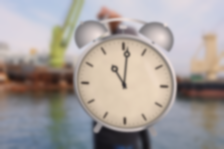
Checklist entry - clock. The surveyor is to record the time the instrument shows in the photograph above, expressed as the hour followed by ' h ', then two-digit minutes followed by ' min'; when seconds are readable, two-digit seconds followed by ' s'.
11 h 01 min
